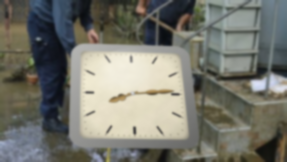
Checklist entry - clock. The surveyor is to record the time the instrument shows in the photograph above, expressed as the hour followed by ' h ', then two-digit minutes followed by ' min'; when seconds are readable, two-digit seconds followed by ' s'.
8 h 14 min
